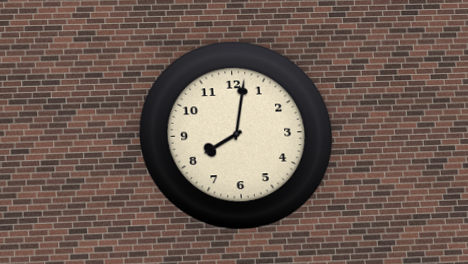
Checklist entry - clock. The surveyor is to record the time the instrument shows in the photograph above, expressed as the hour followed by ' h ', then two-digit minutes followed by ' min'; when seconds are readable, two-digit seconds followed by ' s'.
8 h 02 min
